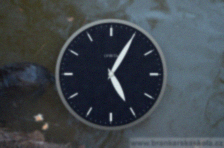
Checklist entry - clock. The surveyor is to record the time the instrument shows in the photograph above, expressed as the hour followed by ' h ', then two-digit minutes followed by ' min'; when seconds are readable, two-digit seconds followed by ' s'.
5 h 05 min
